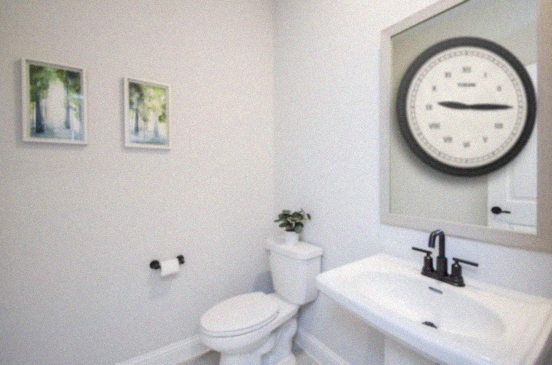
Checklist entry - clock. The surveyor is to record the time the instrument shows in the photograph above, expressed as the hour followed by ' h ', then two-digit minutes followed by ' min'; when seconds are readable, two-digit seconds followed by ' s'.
9 h 15 min
